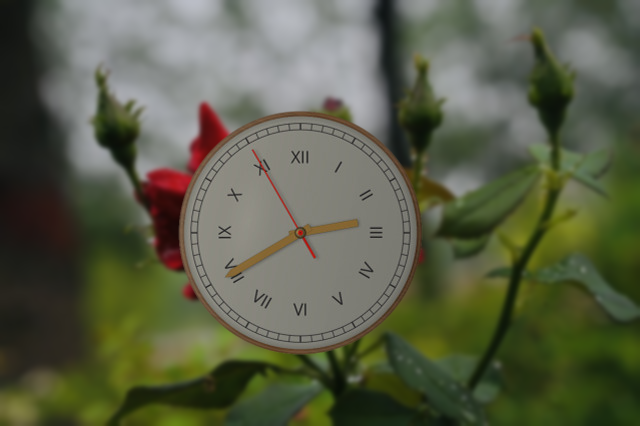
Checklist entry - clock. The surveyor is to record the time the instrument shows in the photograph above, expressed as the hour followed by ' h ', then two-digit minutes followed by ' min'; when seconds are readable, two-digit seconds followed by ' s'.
2 h 39 min 55 s
